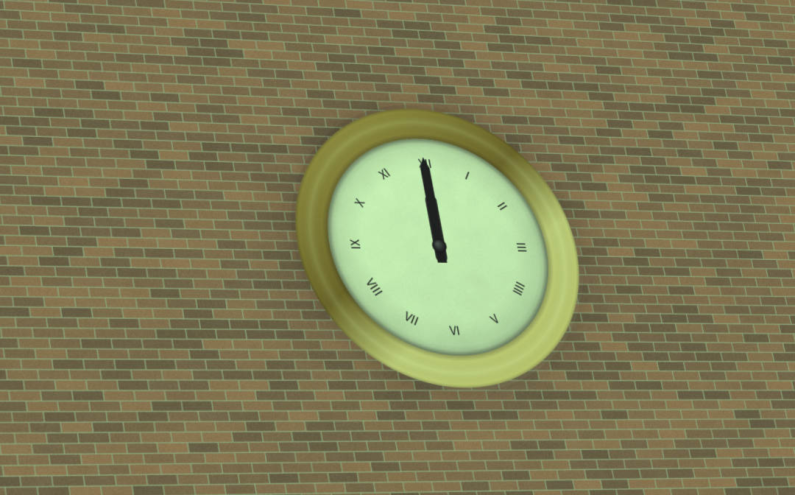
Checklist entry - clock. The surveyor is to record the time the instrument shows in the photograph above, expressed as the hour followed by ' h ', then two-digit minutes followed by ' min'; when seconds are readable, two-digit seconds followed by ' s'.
12 h 00 min
